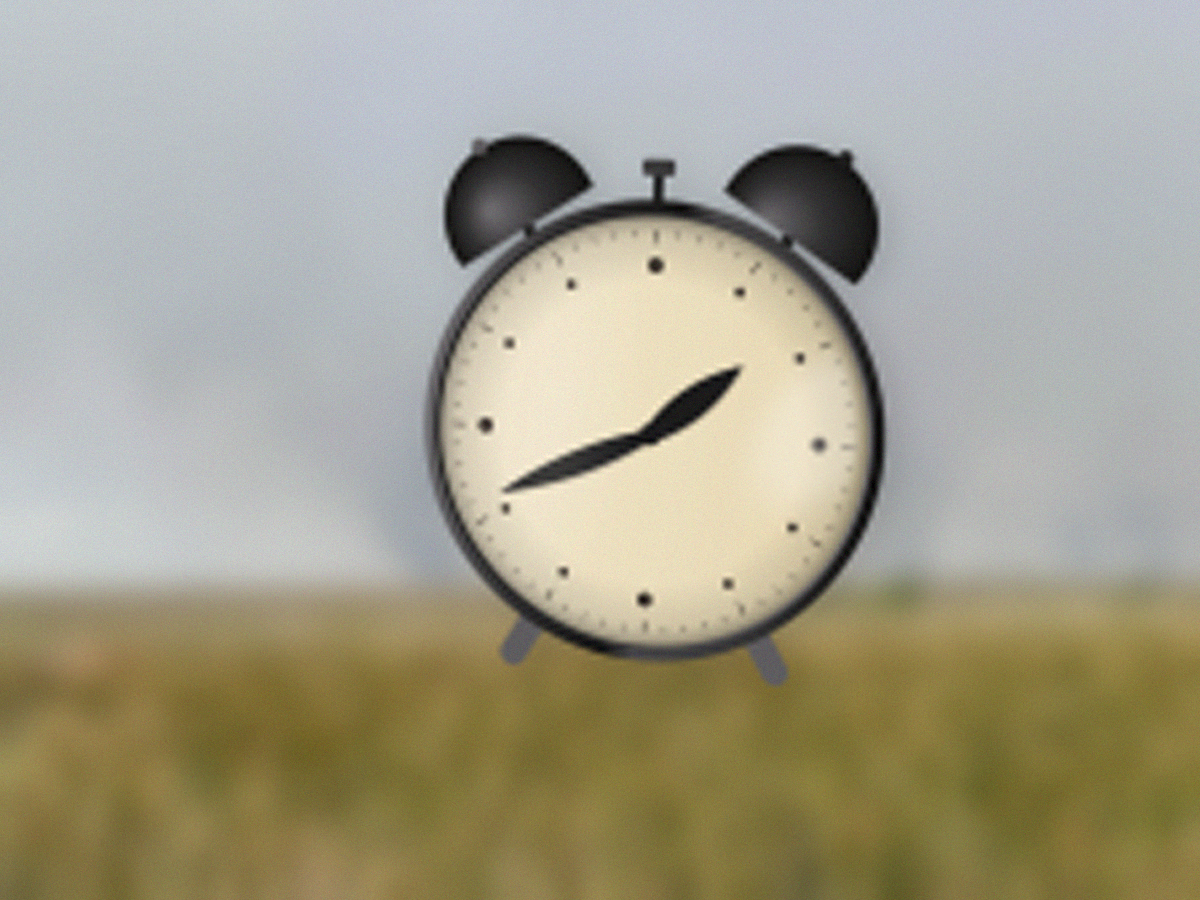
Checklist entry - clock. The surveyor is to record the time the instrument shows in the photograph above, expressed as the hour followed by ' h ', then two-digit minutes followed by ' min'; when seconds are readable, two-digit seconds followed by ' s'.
1 h 41 min
